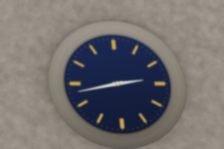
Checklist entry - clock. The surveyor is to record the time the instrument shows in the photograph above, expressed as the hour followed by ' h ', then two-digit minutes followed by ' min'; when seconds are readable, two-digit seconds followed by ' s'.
2 h 43 min
